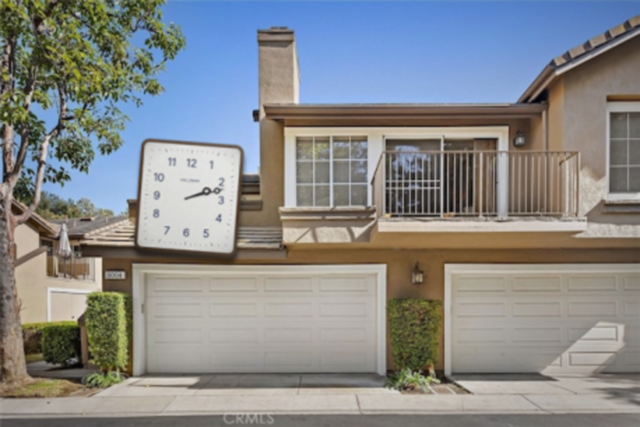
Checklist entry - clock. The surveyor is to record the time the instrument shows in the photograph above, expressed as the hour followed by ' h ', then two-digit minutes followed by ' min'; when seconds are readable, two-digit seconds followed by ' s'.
2 h 12 min
